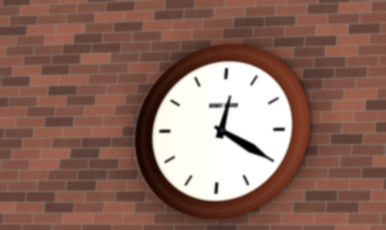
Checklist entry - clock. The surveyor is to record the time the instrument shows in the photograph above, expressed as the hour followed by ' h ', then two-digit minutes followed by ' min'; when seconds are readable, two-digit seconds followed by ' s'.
12 h 20 min
